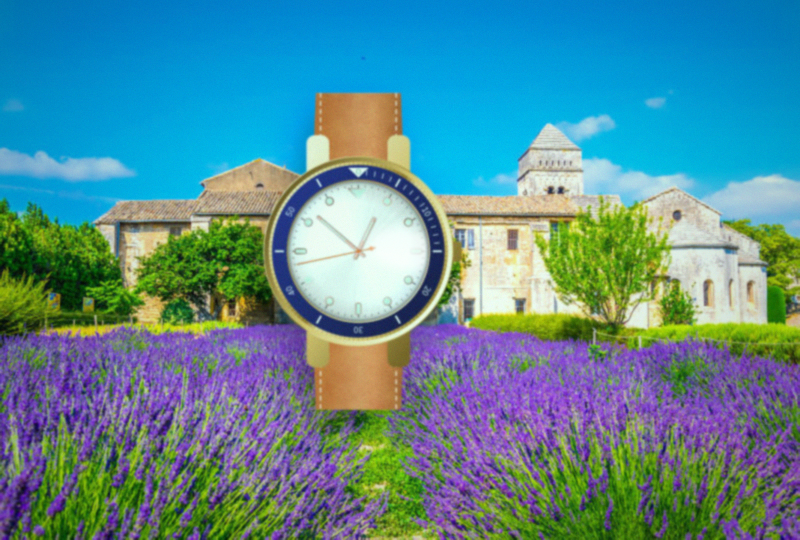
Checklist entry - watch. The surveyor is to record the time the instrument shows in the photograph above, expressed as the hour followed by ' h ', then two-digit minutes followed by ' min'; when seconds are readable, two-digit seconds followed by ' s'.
12 h 51 min 43 s
